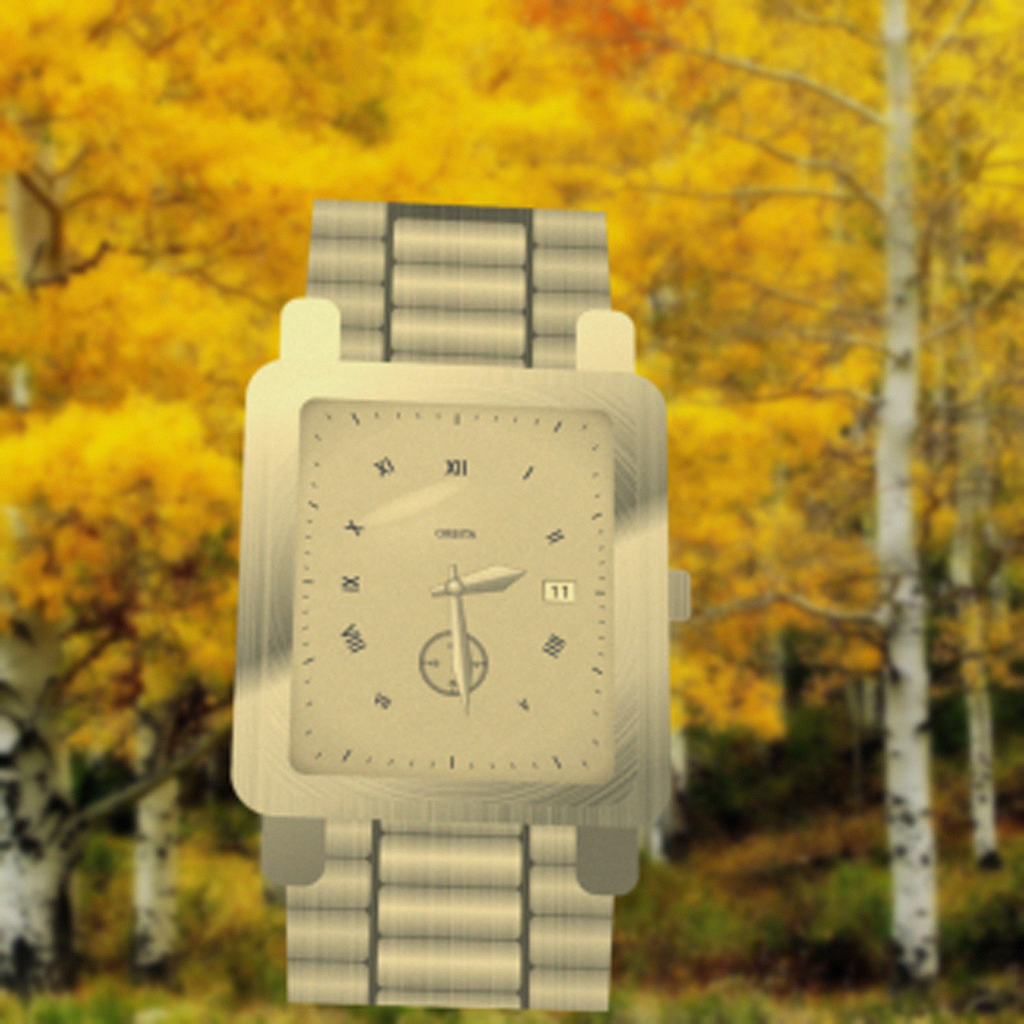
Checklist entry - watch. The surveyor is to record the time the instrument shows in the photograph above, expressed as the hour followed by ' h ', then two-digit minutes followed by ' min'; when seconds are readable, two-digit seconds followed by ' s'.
2 h 29 min
